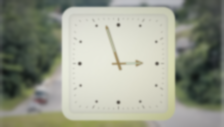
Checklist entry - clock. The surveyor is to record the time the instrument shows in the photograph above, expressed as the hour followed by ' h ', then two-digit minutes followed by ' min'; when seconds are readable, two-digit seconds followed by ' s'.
2 h 57 min
